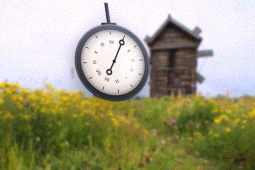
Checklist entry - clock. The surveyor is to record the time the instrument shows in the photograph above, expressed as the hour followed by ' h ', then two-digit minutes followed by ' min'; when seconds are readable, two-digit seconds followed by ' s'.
7 h 05 min
